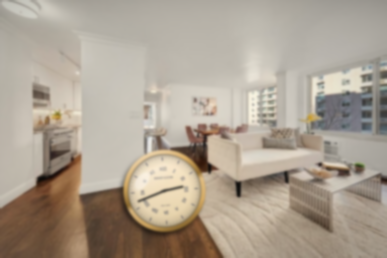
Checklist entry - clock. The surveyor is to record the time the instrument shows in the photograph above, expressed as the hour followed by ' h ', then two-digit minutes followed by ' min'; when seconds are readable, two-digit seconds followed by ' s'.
2 h 42 min
